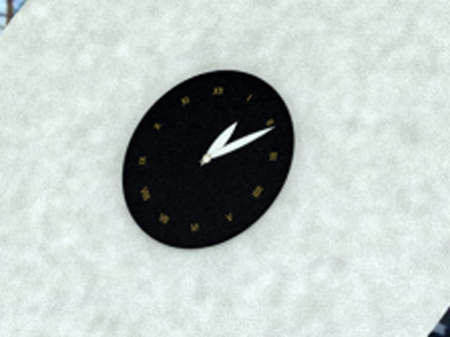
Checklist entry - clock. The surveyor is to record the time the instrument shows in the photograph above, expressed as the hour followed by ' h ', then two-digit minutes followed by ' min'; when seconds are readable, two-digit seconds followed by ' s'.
1 h 11 min
